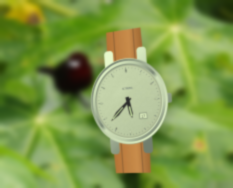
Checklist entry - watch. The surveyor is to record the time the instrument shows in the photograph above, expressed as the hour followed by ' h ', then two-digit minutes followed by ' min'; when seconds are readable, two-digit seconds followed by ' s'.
5 h 38 min
